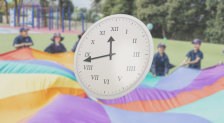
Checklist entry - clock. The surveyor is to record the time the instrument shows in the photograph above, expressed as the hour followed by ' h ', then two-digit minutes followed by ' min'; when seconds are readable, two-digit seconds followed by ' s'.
11 h 43 min
